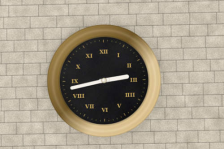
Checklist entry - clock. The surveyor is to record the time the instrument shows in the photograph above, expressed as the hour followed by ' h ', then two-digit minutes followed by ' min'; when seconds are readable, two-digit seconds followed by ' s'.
2 h 43 min
